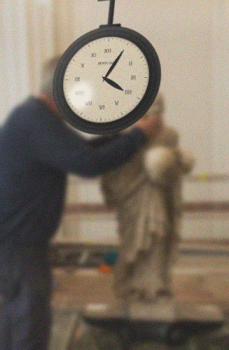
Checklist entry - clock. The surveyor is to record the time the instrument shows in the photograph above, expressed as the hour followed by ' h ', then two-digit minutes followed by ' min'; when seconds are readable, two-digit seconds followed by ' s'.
4 h 05 min
